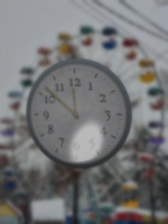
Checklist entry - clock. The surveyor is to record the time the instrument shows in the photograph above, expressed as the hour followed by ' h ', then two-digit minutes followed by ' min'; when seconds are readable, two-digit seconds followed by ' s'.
11 h 52 min
